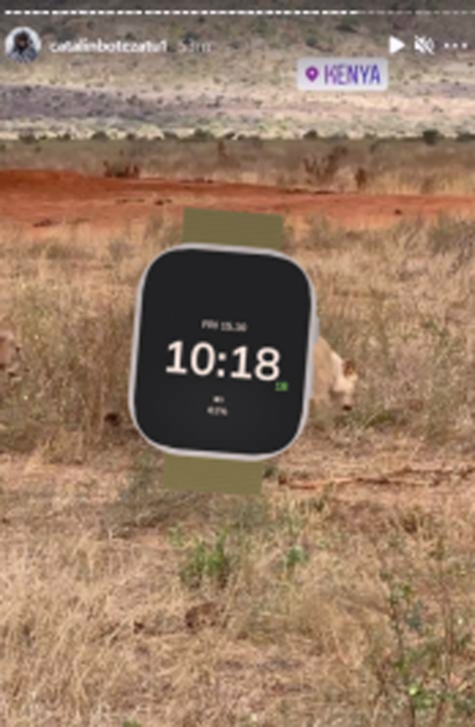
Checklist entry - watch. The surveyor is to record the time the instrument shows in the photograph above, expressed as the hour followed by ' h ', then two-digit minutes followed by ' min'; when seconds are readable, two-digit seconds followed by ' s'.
10 h 18 min
